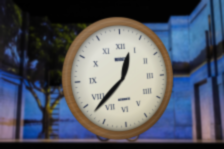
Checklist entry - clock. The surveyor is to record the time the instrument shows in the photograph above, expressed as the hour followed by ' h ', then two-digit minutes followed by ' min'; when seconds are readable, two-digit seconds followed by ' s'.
12 h 38 min
